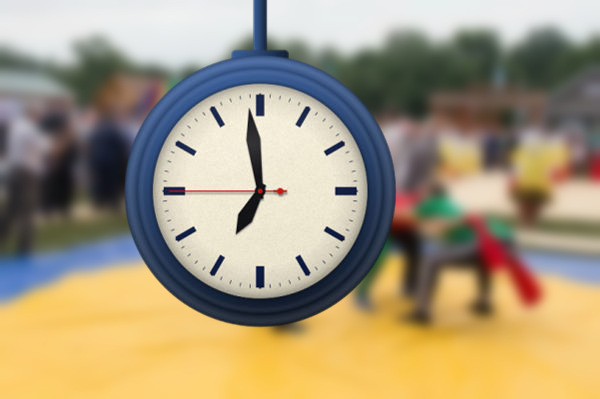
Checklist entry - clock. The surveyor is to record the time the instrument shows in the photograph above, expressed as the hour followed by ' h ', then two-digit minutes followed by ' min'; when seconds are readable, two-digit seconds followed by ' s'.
6 h 58 min 45 s
